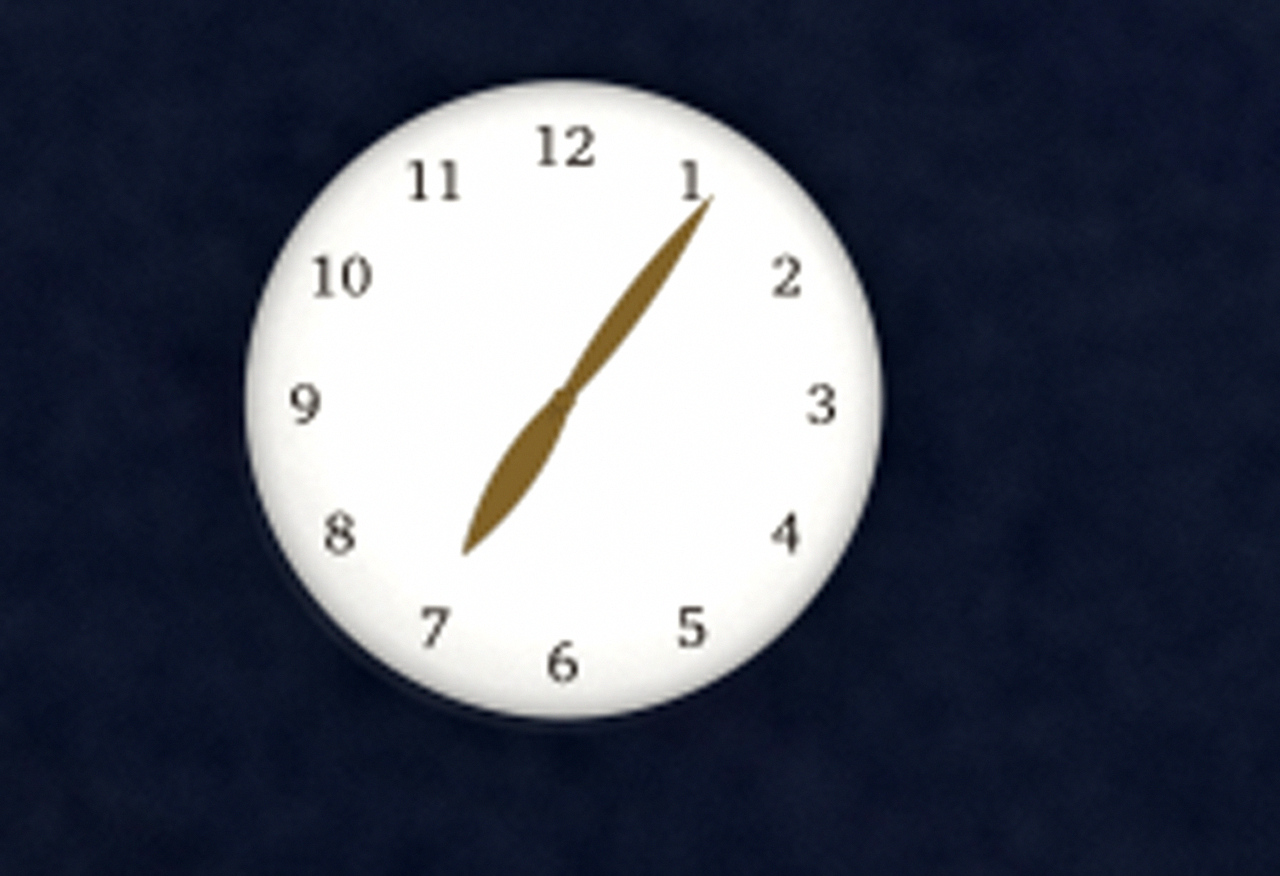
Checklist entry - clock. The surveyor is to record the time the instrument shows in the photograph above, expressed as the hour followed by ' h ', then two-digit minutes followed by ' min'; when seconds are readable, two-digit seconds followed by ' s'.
7 h 06 min
